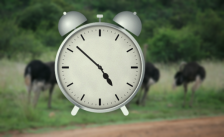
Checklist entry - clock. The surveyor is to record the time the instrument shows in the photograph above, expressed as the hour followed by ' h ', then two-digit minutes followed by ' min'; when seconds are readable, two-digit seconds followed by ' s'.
4 h 52 min
